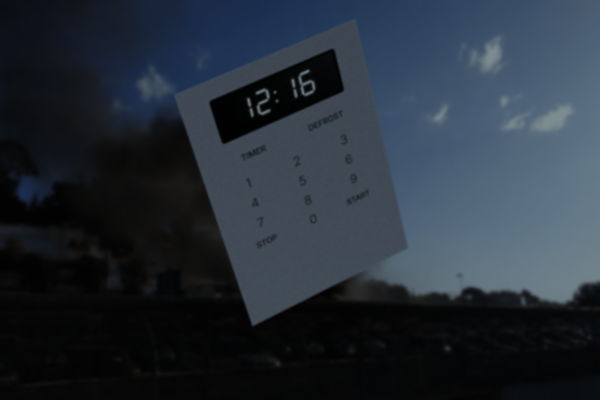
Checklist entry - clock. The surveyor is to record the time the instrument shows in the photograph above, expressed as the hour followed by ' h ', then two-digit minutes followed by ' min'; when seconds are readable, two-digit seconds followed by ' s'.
12 h 16 min
